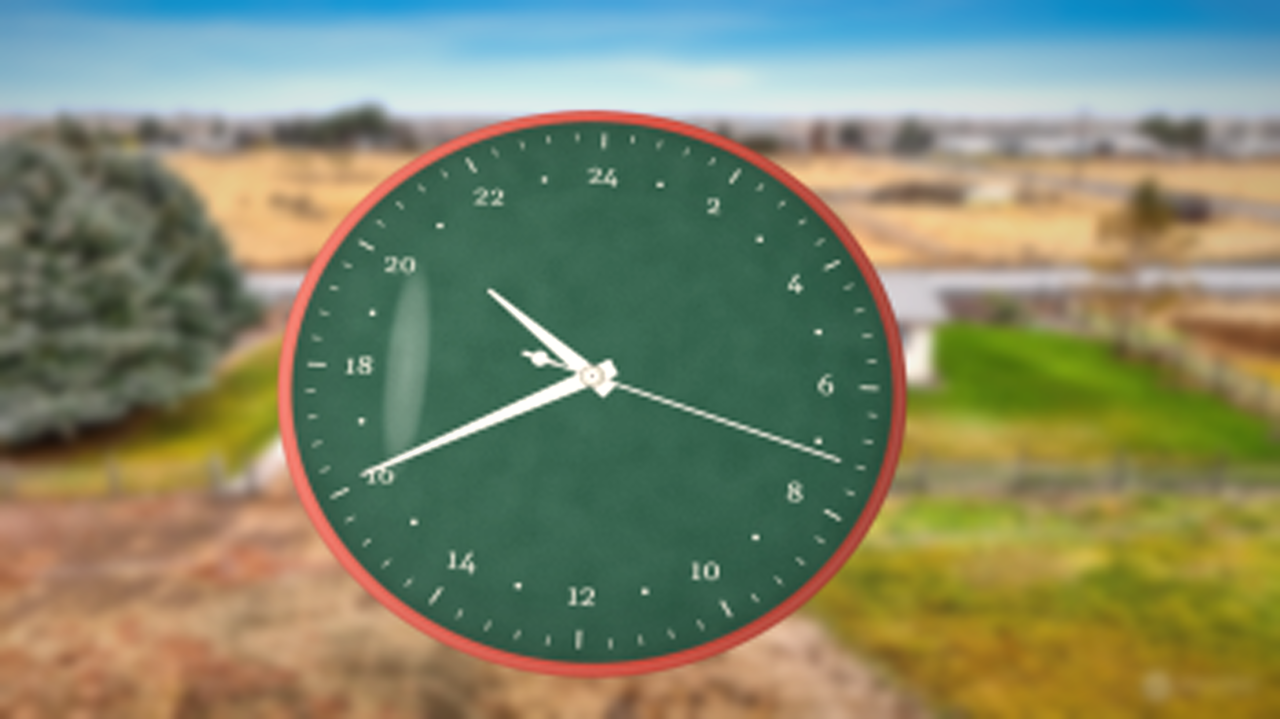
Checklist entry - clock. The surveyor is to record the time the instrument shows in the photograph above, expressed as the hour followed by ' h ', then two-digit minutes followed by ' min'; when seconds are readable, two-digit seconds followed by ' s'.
20 h 40 min 18 s
